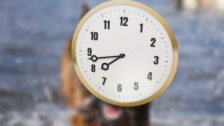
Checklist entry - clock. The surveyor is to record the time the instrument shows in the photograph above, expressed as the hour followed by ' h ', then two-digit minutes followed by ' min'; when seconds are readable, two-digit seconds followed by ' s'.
7 h 43 min
